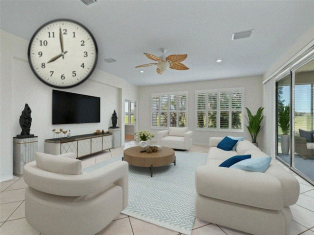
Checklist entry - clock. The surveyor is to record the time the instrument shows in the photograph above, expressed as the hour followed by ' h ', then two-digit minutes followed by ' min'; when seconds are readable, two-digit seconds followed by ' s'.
7 h 59 min
